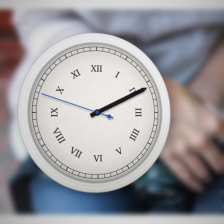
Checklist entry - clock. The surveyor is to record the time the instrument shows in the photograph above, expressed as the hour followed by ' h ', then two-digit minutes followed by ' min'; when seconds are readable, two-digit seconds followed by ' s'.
2 h 10 min 48 s
